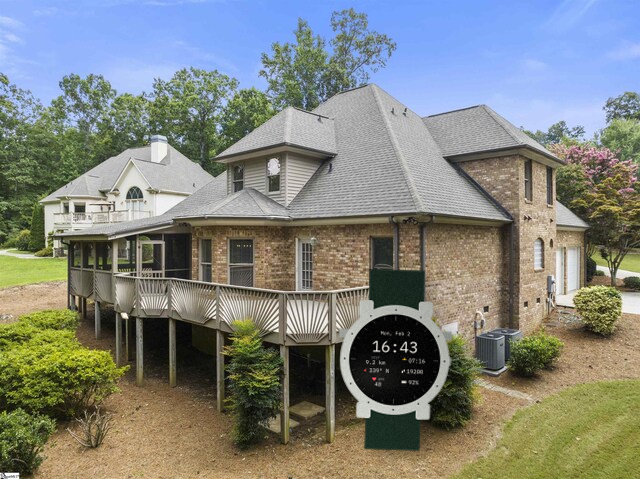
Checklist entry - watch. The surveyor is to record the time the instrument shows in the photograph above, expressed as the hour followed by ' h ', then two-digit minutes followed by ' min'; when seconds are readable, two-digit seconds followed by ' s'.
16 h 43 min
